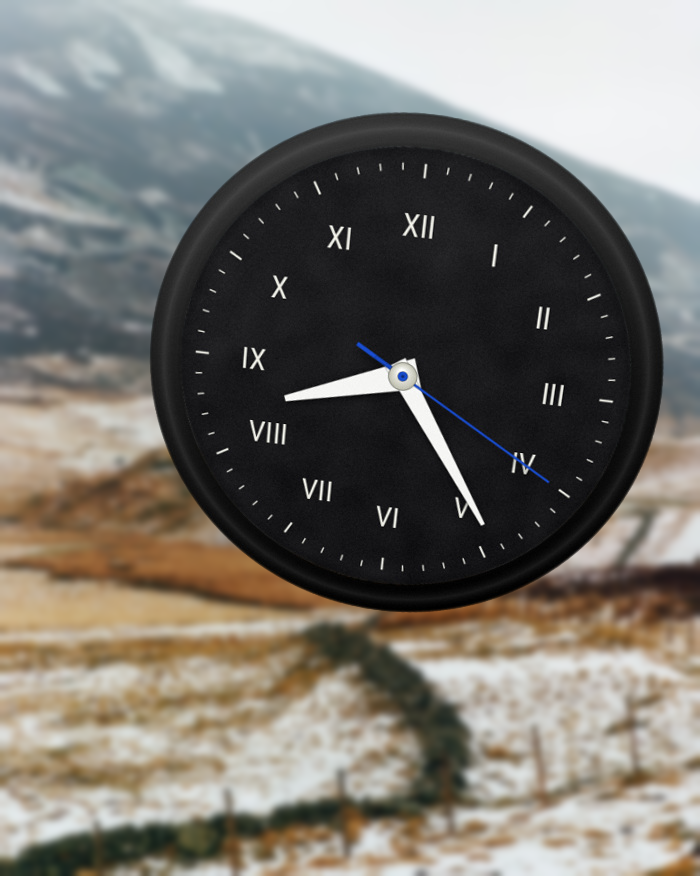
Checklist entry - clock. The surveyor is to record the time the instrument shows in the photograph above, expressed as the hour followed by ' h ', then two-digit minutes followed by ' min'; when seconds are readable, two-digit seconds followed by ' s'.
8 h 24 min 20 s
